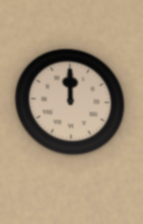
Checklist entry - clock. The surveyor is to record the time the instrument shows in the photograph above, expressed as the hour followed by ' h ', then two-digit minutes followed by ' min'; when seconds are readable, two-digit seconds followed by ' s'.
12 h 00 min
